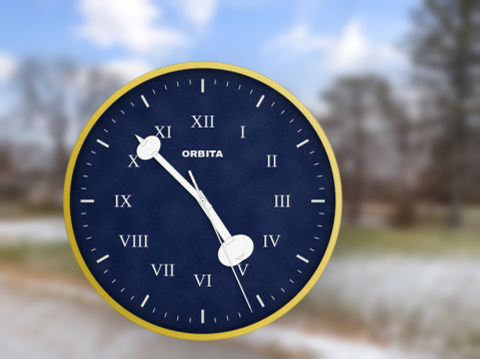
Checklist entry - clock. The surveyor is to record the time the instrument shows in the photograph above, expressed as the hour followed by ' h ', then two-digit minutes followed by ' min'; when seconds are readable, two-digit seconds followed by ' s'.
4 h 52 min 26 s
